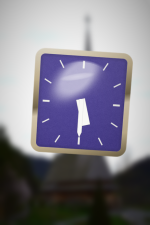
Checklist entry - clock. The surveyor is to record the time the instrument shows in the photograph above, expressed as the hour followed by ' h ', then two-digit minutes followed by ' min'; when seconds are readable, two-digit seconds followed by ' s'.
5 h 30 min
